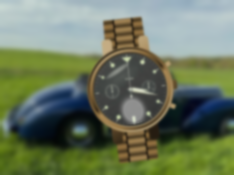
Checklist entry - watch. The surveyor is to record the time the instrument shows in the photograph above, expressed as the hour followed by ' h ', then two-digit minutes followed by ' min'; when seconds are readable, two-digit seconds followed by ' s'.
3 h 18 min
